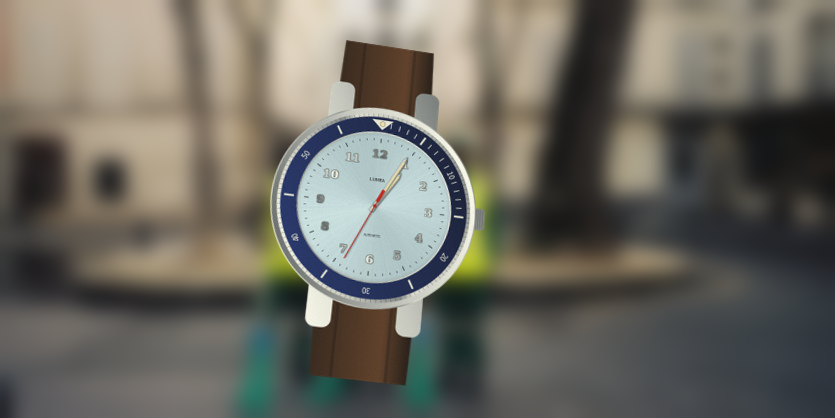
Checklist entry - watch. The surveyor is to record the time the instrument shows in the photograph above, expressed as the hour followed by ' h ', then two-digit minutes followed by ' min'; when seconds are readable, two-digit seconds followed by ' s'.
1 h 04 min 34 s
